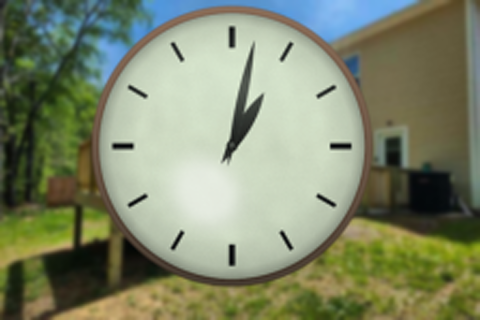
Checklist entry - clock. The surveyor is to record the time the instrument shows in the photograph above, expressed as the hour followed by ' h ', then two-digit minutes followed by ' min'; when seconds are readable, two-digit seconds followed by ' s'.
1 h 02 min
